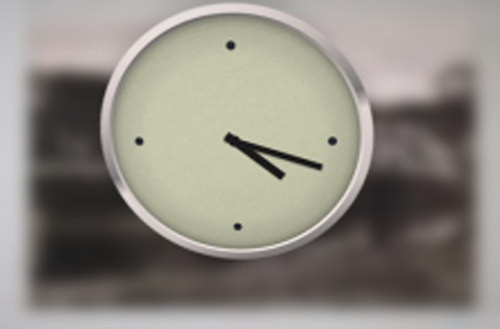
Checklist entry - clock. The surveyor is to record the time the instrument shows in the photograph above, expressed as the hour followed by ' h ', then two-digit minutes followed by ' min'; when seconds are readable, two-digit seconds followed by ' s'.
4 h 18 min
